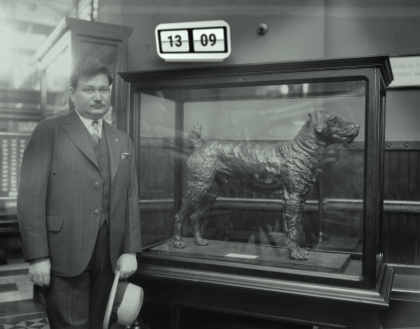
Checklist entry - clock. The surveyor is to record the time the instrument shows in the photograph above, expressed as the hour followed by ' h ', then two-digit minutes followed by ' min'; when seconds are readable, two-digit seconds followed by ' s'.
13 h 09 min
